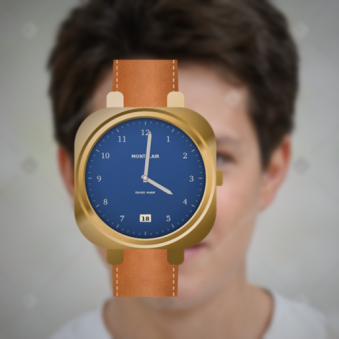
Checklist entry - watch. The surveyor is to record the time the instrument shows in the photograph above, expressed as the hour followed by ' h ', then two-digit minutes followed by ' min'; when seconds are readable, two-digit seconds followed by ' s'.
4 h 01 min
